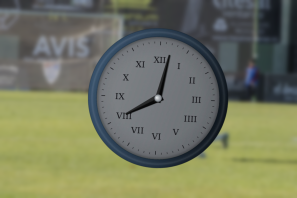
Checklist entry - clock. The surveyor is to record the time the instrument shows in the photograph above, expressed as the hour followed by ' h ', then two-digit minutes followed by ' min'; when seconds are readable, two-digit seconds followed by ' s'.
8 h 02 min
